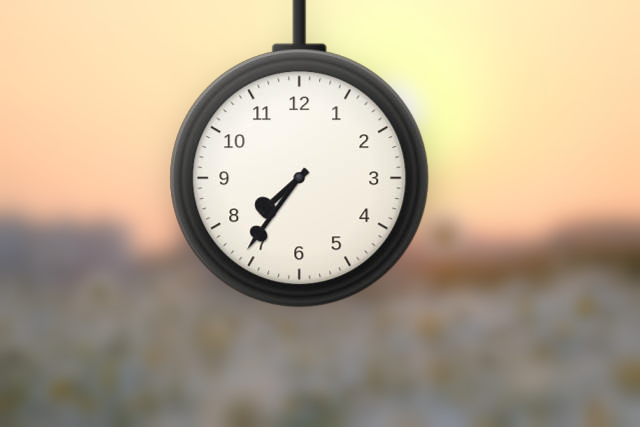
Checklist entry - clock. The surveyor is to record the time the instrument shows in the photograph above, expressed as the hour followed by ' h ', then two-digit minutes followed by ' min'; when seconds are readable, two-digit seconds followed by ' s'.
7 h 36 min
